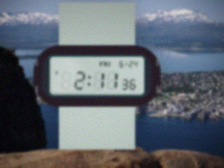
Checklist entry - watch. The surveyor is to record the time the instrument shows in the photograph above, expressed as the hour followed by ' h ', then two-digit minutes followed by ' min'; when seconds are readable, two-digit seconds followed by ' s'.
2 h 11 min
